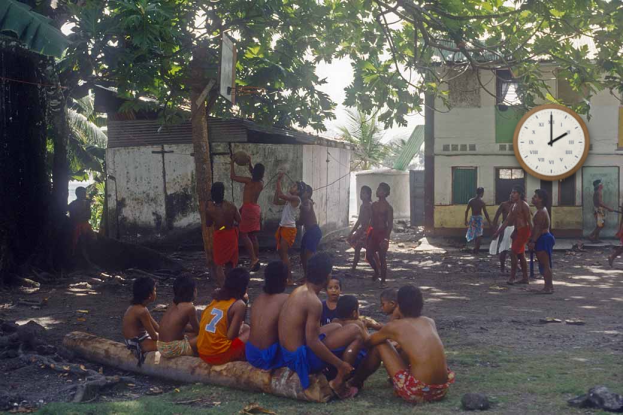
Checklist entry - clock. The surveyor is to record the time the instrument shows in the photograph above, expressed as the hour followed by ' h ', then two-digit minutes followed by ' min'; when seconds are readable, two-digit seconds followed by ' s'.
2 h 00 min
